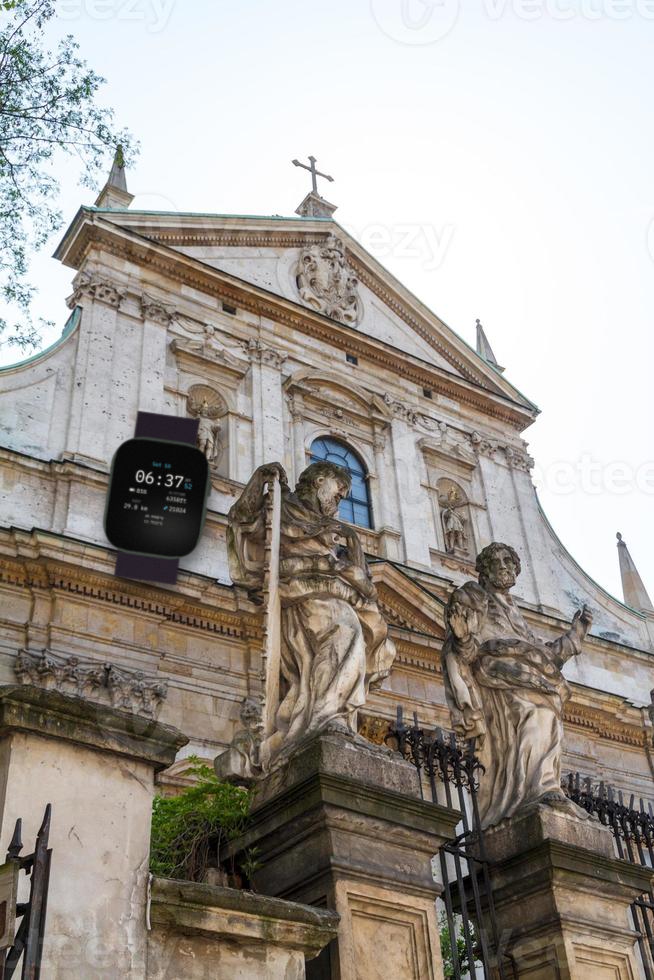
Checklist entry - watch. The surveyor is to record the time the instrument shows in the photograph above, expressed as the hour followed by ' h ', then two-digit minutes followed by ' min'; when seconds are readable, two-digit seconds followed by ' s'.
6 h 37 min
